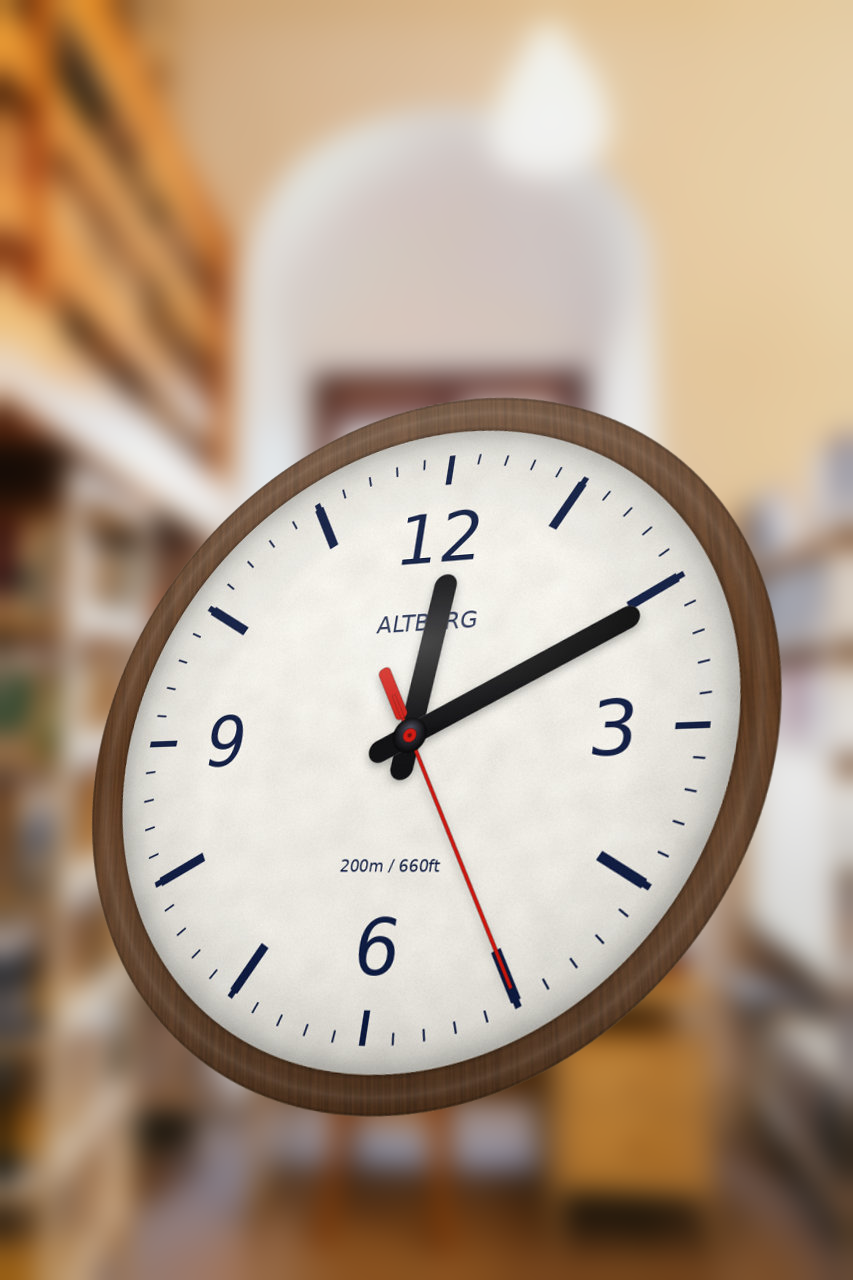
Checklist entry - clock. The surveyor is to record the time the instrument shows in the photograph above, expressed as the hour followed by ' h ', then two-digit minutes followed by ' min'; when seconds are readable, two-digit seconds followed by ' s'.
12 h 10 min 25 s
